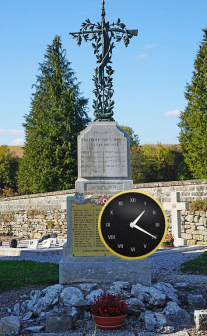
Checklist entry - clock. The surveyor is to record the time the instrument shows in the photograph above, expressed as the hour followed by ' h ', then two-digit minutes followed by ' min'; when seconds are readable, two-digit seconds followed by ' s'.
1 h 20 min
